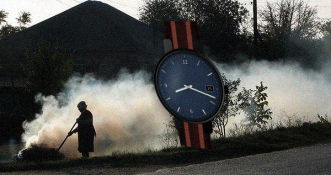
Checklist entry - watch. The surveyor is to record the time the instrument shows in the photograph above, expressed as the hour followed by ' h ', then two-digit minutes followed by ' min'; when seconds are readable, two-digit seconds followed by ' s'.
8 h 18 min
